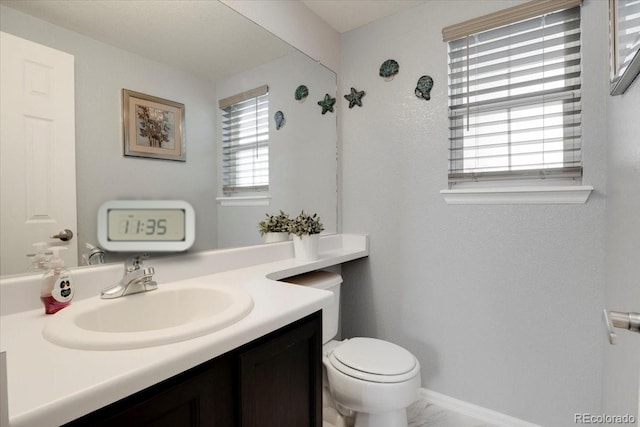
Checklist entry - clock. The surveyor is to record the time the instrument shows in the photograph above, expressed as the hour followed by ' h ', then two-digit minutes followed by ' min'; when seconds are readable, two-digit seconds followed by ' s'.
11 h 35 min
